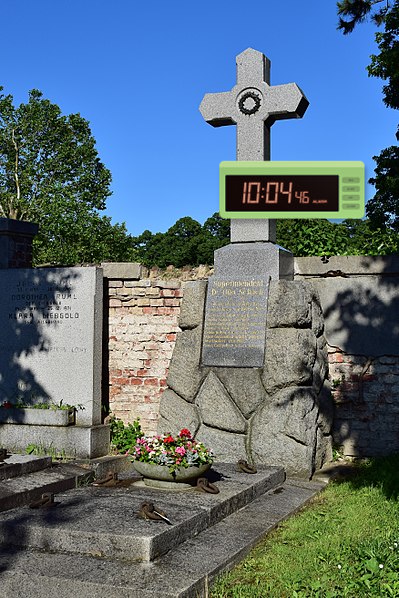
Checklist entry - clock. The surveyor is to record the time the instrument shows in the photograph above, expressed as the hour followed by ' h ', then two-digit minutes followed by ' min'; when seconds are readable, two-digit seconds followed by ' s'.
10 h 04 min 46 s
